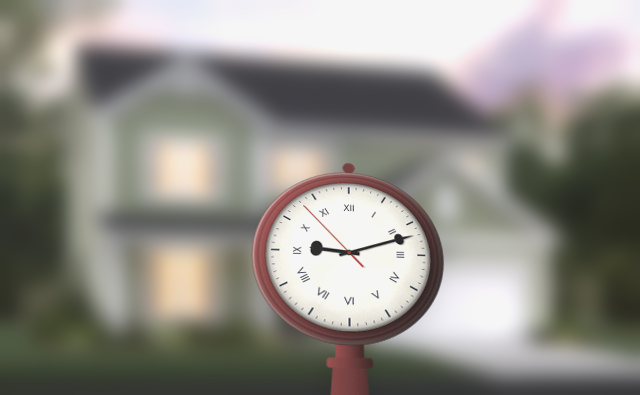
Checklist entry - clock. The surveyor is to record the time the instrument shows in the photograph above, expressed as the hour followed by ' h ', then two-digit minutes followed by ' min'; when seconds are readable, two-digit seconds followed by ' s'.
9 h 11 min 53 s
